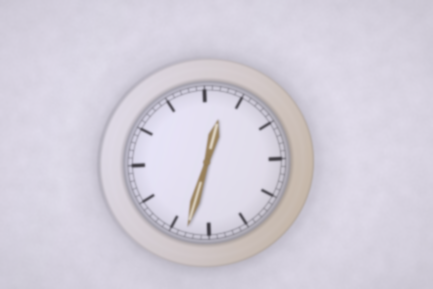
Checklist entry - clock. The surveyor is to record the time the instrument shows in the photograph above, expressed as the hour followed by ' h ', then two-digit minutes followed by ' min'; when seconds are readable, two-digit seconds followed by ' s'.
12 h 33 min
